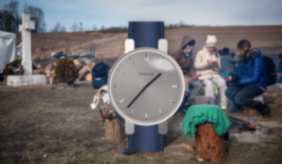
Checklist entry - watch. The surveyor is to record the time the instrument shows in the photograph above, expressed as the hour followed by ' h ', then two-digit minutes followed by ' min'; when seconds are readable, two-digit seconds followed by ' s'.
1 h 37 min
